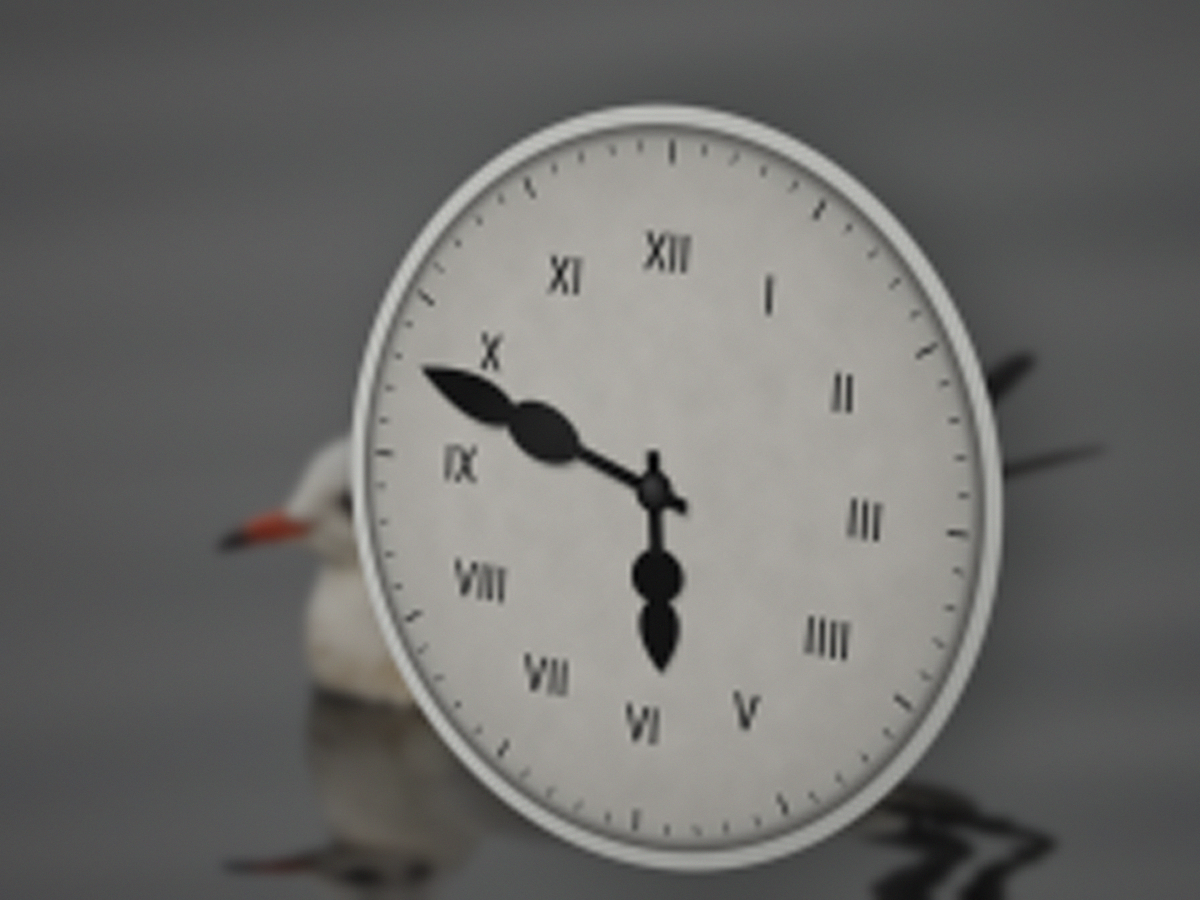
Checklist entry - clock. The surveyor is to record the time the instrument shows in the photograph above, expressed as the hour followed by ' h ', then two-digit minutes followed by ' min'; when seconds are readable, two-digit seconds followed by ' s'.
5 h 48 min
